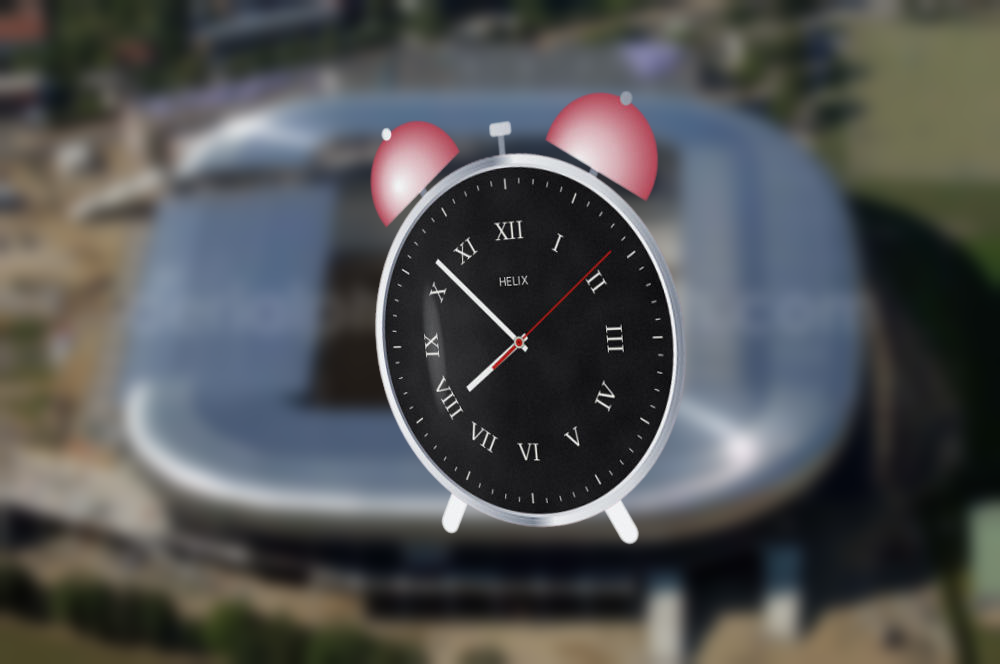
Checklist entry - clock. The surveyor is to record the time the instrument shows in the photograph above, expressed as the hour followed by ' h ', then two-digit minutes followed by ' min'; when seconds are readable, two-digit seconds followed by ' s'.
7 h 52 min 09 s
